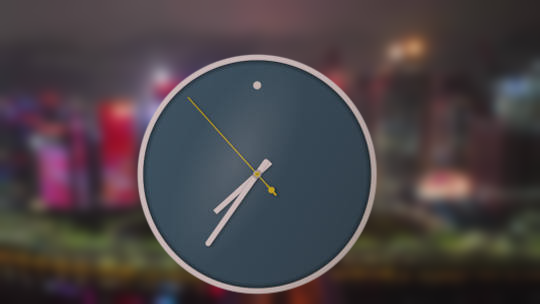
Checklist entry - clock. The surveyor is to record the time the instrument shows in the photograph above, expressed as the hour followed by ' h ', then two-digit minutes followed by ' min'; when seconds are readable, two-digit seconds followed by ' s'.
7 h 35 min 53 s
